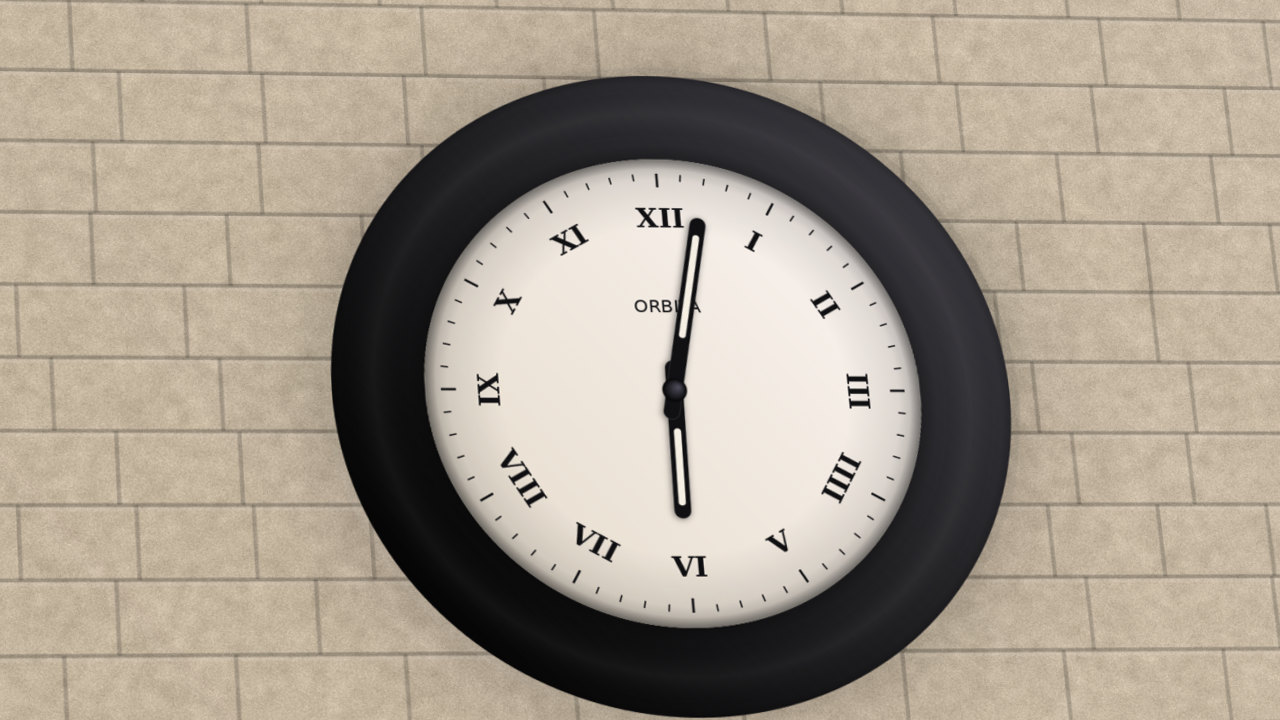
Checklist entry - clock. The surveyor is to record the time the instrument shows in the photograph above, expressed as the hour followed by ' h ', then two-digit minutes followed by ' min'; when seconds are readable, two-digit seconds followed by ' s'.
6 h 02 min
